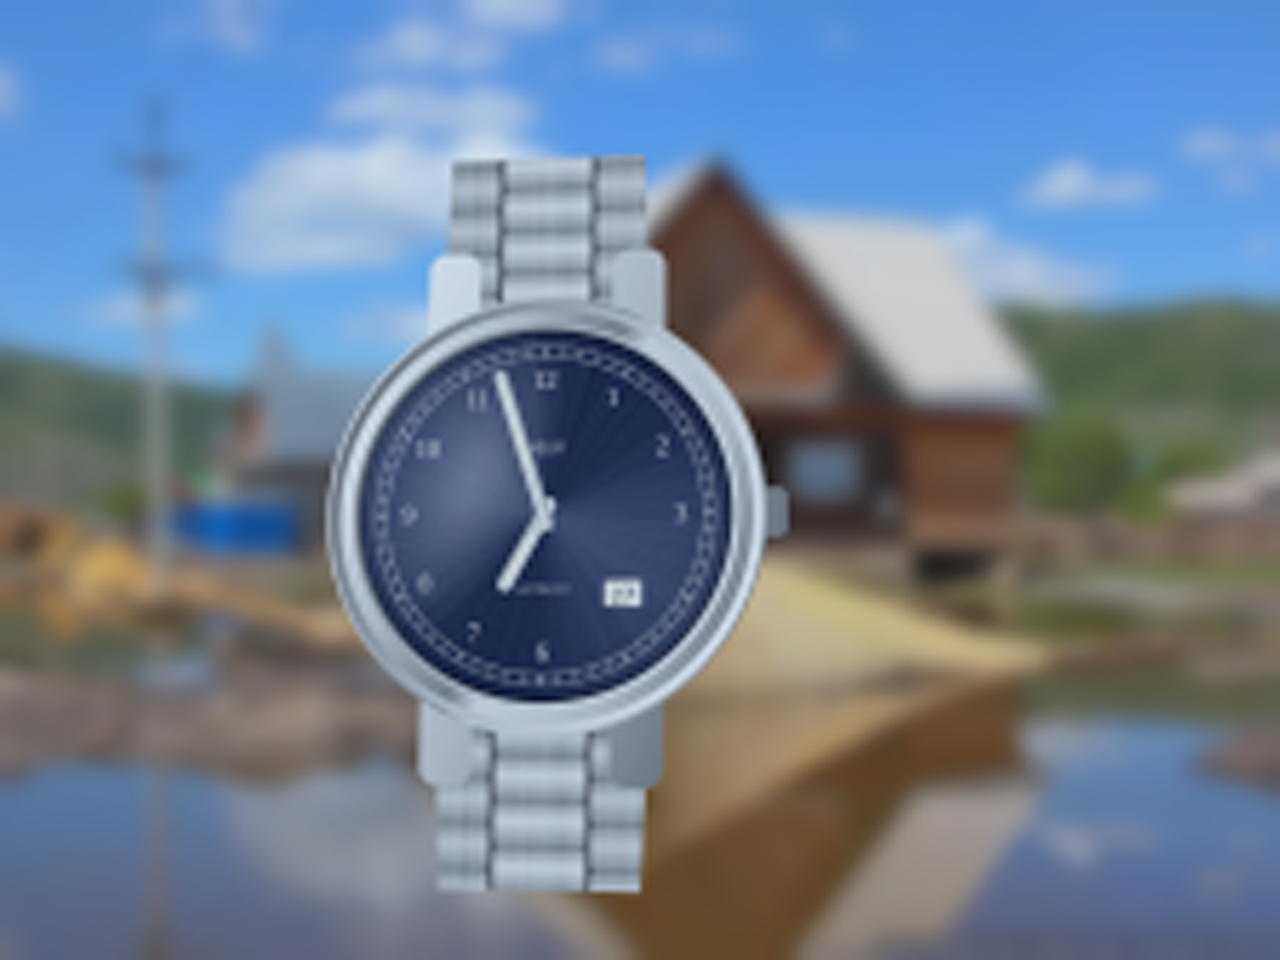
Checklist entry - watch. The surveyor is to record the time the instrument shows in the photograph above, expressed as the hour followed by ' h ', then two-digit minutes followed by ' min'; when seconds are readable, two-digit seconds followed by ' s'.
6 h 57 min
